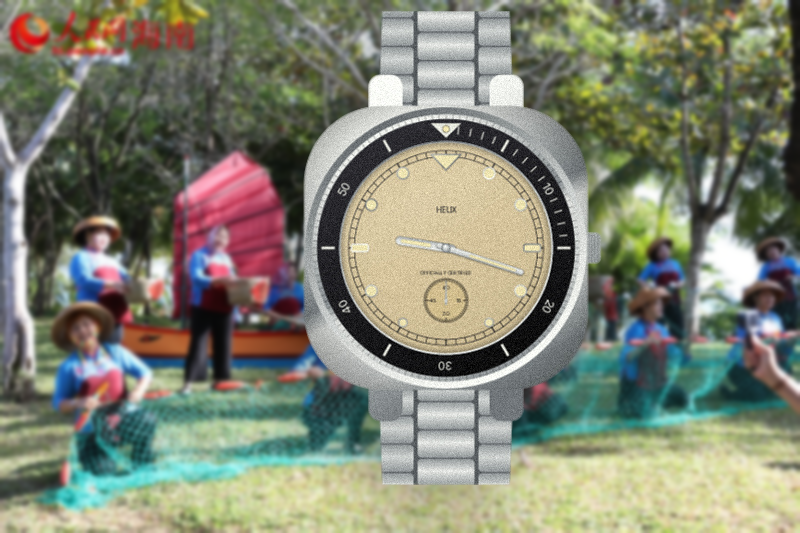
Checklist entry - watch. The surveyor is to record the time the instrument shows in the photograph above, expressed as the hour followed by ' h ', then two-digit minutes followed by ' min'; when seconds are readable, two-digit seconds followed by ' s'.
9 h 18 min
